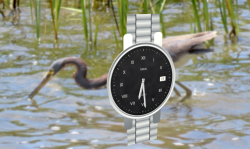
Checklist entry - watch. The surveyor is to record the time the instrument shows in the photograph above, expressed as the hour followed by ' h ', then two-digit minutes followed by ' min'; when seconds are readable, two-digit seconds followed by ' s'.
6 h 29 min
